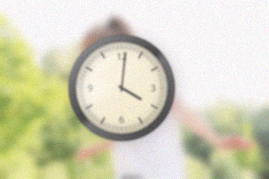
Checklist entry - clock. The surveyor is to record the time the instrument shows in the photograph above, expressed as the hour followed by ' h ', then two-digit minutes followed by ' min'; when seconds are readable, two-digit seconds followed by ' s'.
4 h 01 min
